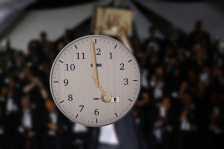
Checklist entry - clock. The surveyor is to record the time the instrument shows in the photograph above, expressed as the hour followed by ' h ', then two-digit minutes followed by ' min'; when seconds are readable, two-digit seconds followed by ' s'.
4 h 59 min
